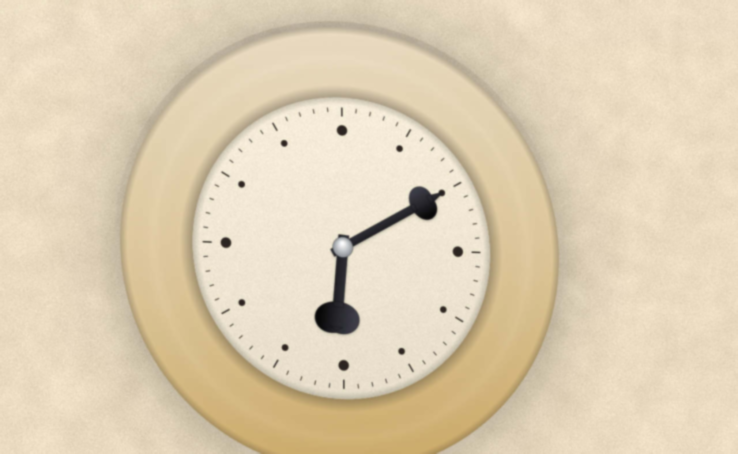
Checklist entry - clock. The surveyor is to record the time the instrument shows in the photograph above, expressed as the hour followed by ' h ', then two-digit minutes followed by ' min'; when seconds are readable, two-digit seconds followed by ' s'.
6 h 10 min
